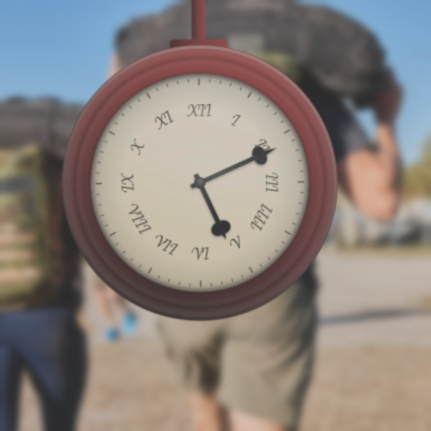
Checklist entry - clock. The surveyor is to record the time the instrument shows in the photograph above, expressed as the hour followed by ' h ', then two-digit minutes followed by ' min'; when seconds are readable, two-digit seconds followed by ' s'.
5 h 11 min
